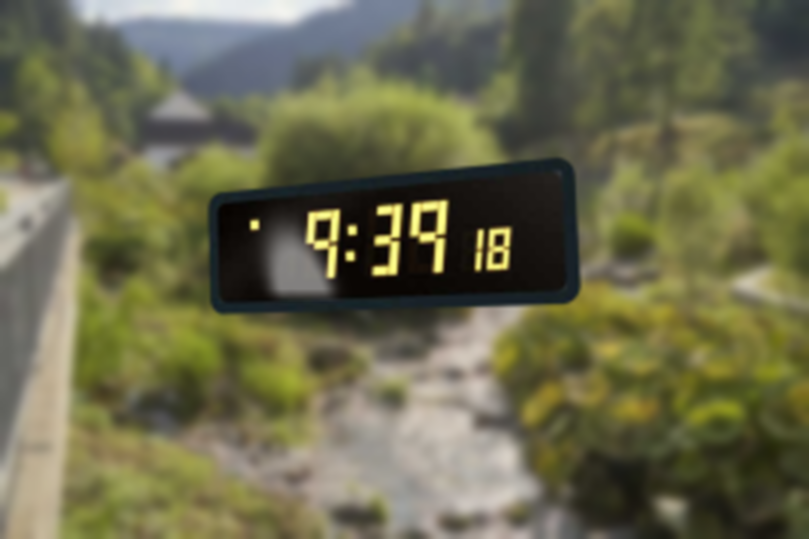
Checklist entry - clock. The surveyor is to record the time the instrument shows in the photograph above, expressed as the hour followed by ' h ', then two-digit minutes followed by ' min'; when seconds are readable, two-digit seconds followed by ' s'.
9 h 39 min 18 s
